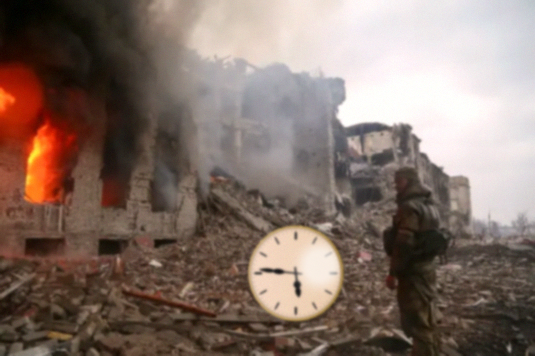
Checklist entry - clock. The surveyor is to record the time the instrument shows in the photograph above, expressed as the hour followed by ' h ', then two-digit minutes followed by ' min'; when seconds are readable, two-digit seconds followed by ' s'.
5 h 46 min
